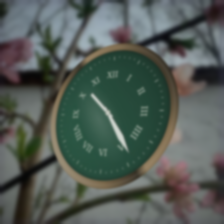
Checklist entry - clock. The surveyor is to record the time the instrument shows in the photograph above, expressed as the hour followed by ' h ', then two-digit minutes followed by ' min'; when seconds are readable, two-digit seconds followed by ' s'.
10 h 24 min
